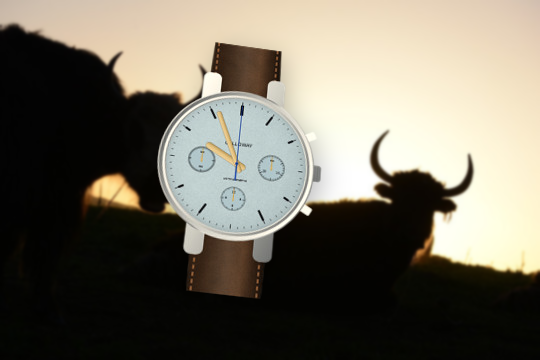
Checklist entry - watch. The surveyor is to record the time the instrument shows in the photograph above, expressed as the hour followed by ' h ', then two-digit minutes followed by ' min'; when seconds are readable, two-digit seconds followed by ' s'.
9 h 56 min
